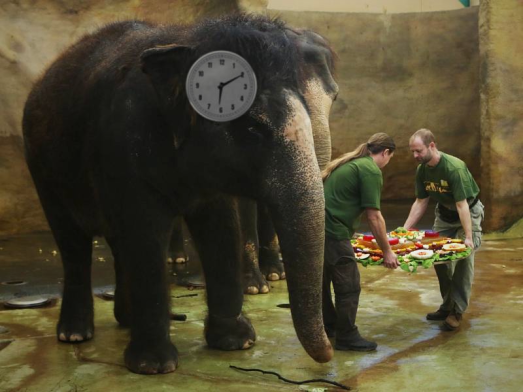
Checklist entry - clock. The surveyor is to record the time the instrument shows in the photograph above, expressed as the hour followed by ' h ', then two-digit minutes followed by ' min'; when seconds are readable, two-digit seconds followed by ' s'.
6 h 10 min
